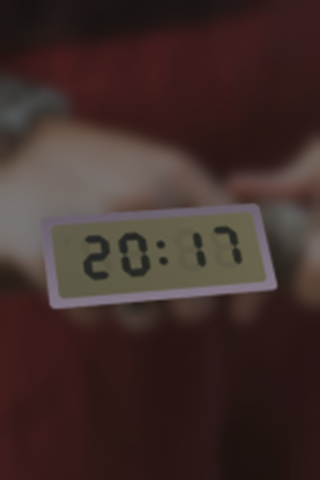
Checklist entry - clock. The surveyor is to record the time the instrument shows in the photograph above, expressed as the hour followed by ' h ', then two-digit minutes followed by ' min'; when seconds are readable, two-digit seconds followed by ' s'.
20 h 17 min
